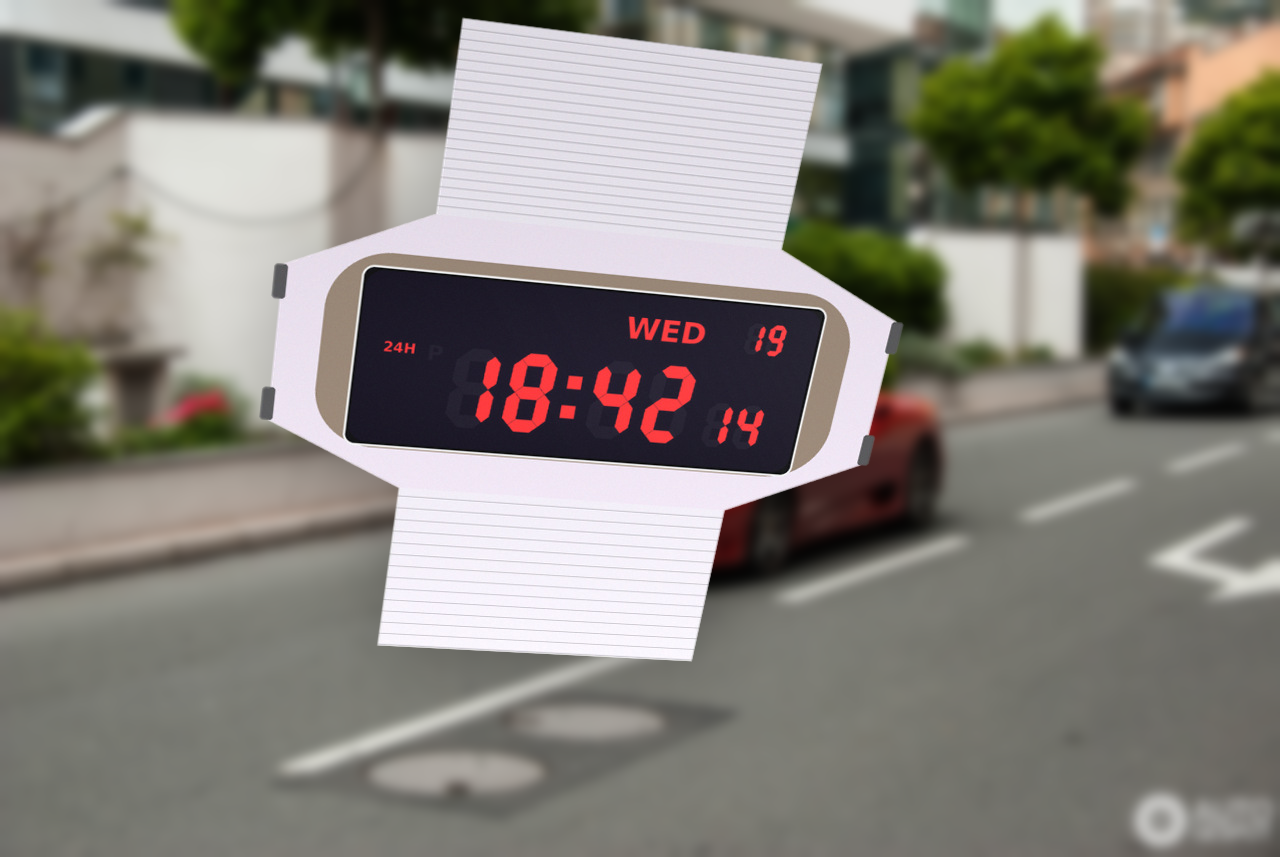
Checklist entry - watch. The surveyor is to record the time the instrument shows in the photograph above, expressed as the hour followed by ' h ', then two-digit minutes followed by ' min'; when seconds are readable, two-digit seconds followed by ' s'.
18 h 42 min 14 s
